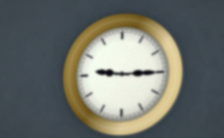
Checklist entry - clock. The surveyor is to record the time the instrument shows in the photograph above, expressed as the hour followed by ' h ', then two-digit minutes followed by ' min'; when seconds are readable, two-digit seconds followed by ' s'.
9 h 15 min
